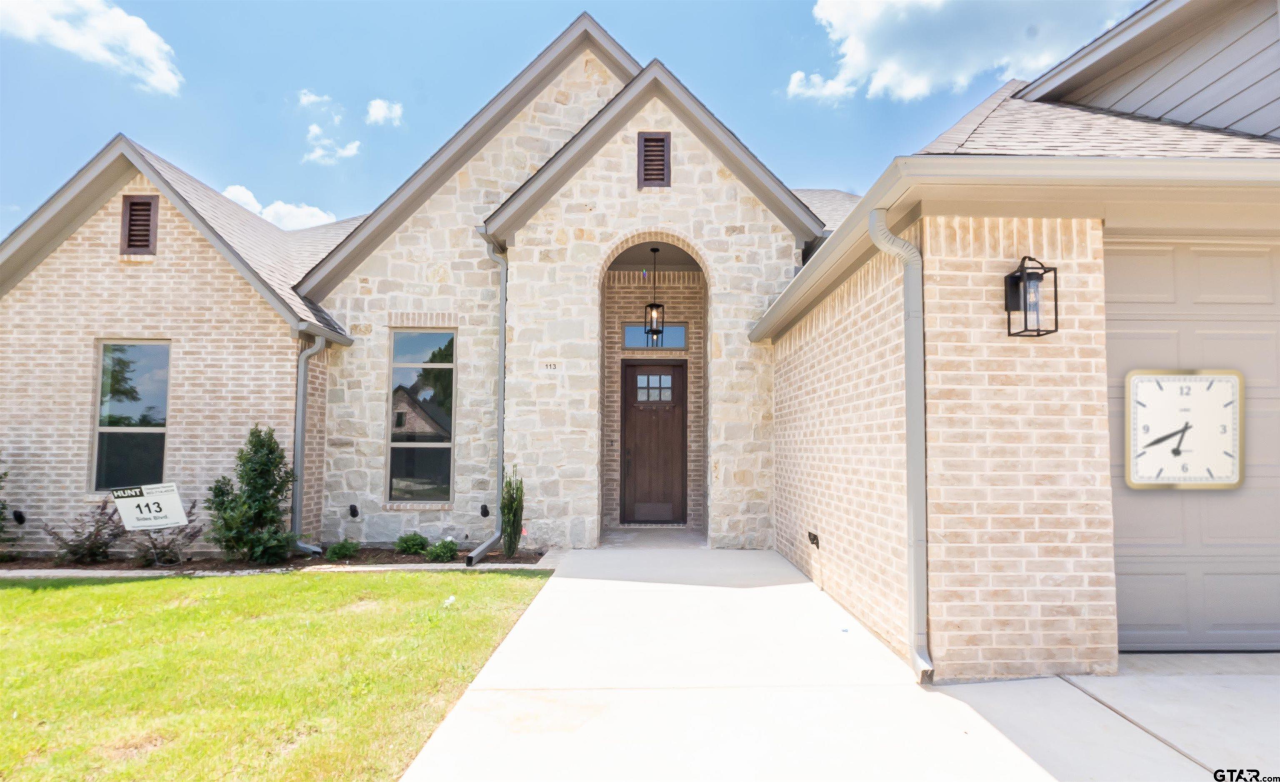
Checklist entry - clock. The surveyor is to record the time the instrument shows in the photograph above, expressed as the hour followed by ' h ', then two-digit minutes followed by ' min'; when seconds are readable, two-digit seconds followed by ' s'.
6 h 41 min
